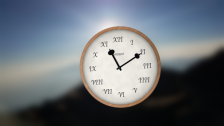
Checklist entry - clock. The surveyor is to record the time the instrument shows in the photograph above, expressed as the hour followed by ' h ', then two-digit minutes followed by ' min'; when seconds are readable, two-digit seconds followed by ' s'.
11 h 10 min
